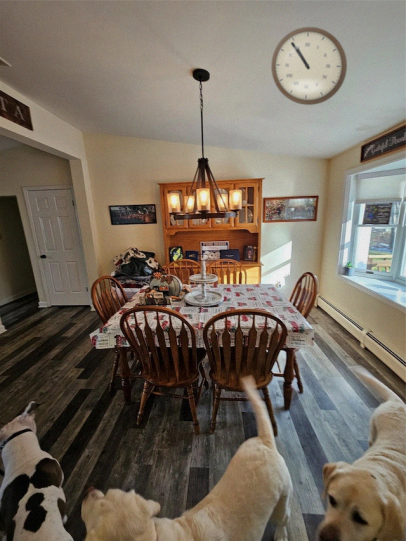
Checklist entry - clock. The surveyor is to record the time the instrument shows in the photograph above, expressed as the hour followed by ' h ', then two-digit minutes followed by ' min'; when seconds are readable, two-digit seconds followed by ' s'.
10 h 54 min
